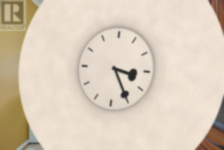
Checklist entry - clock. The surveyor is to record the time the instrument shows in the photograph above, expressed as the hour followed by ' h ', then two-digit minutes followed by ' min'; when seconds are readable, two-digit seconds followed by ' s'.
3 h 25 min
